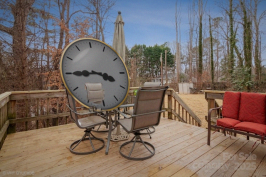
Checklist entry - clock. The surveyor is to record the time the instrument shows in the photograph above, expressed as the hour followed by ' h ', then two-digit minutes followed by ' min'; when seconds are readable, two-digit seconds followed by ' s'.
3 h 45 min
